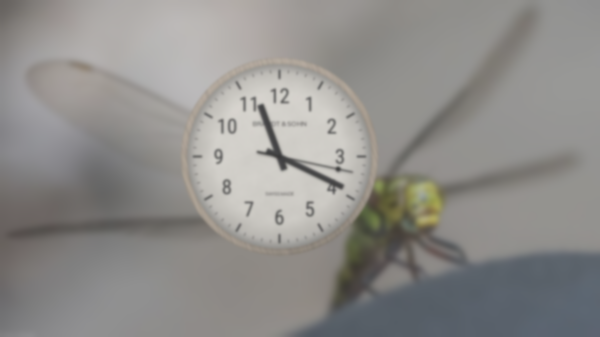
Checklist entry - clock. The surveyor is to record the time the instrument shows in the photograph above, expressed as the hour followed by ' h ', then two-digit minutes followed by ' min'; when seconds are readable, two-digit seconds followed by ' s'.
11 h 19 min 17 s
